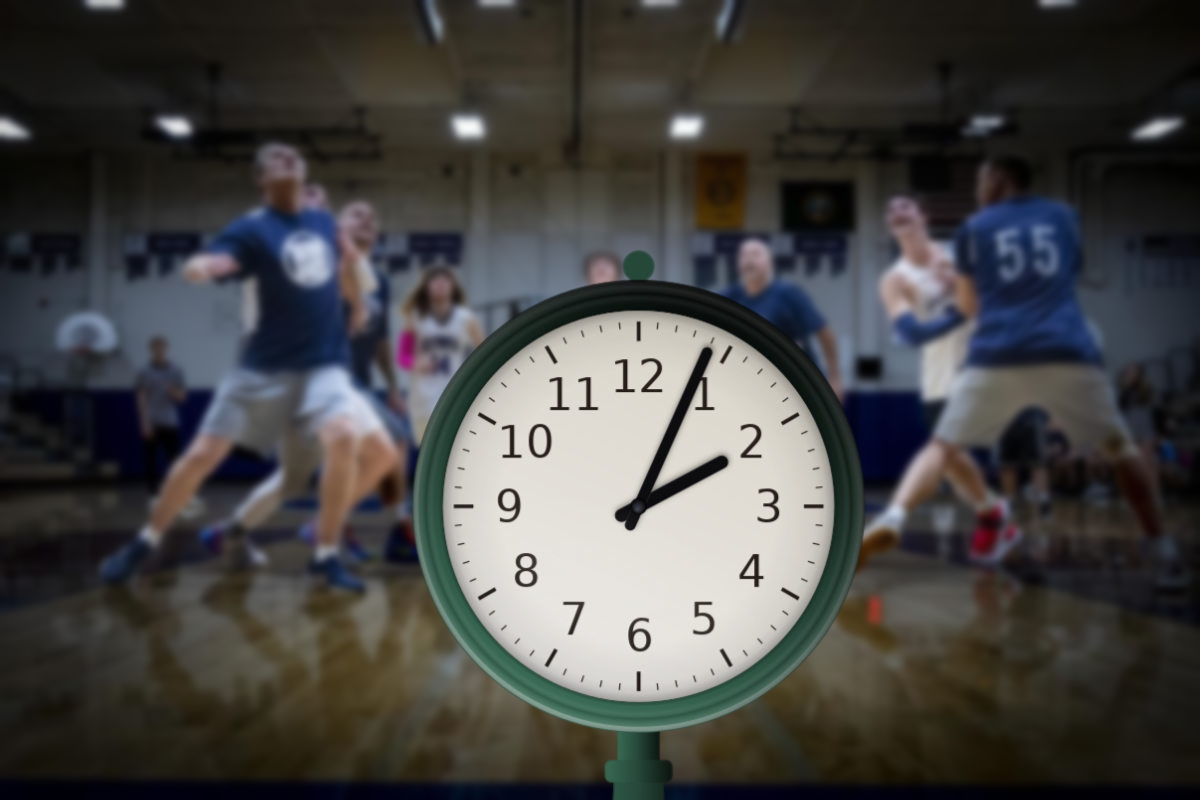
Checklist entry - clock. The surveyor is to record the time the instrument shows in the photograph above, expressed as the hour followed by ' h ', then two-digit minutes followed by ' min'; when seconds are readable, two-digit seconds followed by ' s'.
2 h 04 min
